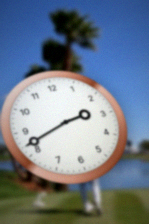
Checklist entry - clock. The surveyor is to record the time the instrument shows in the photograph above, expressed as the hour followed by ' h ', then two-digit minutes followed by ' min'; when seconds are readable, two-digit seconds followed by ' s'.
2 h 42 min
